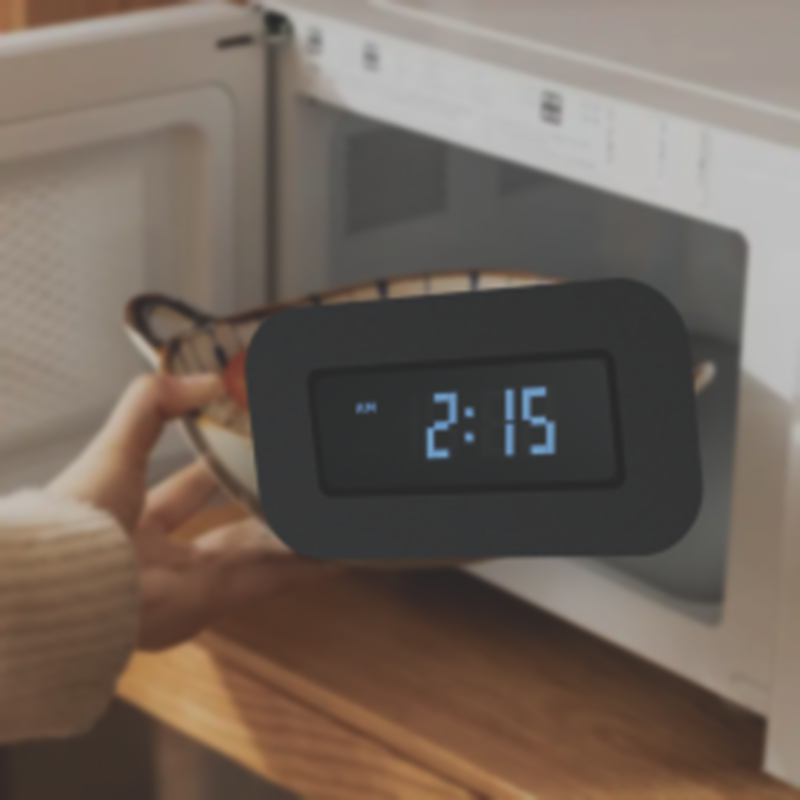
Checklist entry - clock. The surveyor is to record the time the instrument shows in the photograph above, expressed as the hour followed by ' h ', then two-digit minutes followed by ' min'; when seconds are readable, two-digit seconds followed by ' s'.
2 h 15 min
